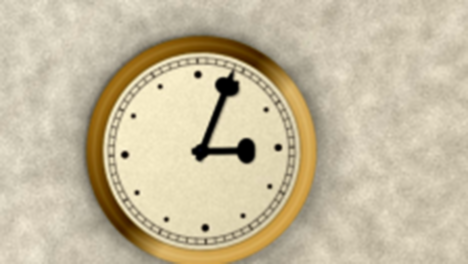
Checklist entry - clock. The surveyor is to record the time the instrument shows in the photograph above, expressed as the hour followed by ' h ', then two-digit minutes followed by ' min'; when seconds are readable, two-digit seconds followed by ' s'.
3 h 04 min
